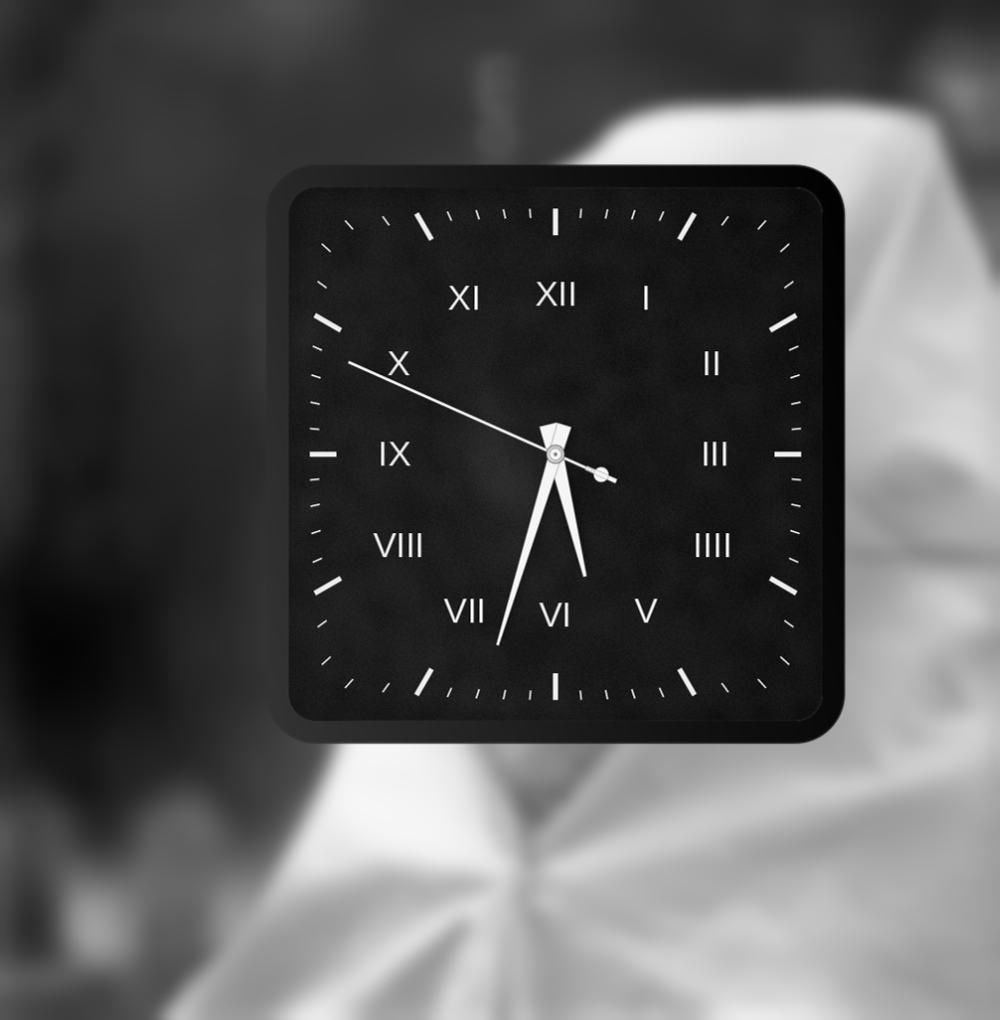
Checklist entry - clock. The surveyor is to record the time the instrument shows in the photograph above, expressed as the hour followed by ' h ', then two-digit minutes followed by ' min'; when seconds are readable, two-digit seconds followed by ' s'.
5 h 32 min 49 s
